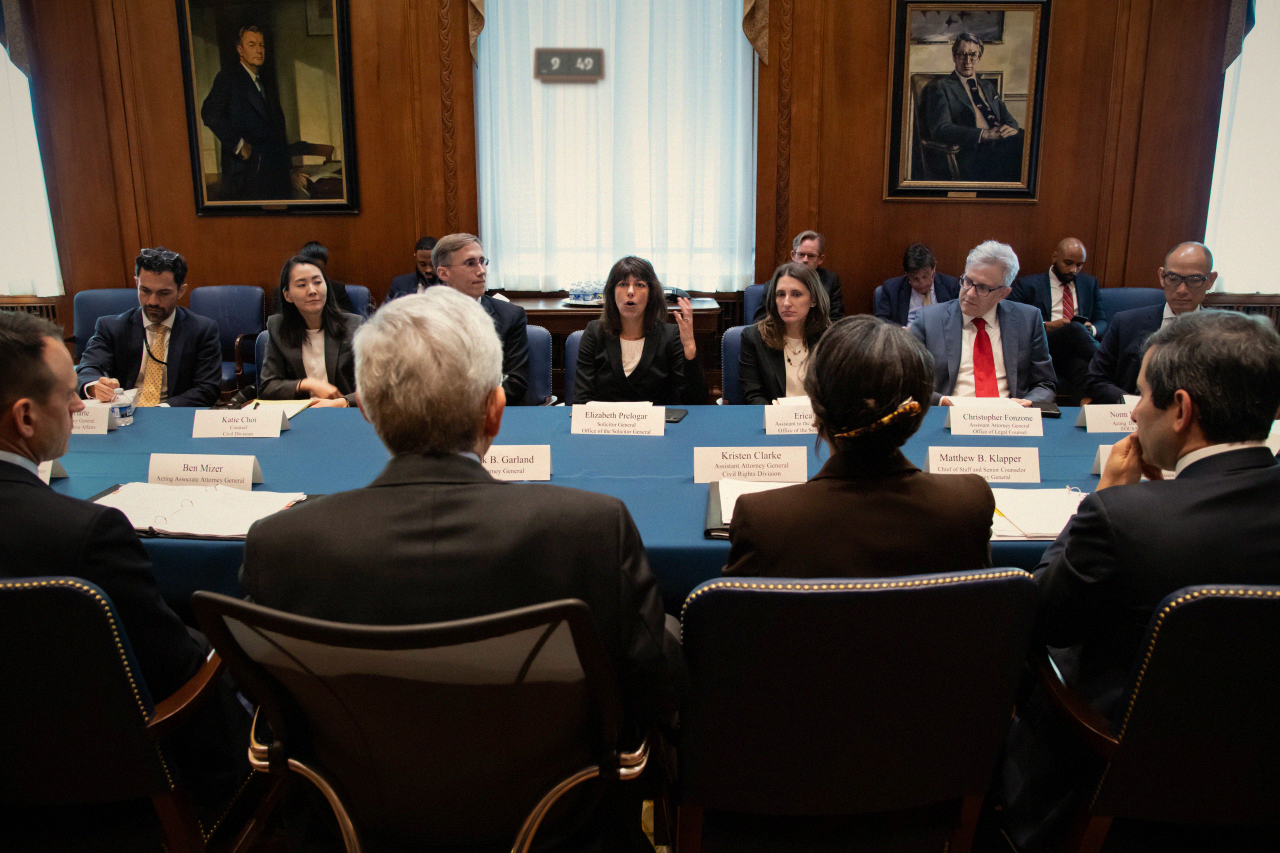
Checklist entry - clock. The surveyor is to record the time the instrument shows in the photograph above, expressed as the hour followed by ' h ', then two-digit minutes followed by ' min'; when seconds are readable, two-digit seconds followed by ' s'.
9 h 49 min
